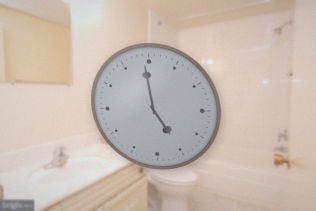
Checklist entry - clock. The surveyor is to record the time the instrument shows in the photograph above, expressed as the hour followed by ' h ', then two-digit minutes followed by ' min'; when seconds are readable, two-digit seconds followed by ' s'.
4 h 59 min
